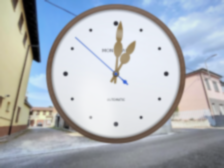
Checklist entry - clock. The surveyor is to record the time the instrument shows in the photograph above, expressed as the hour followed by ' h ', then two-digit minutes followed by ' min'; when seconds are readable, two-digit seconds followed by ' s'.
1 h 00 min 52 s
